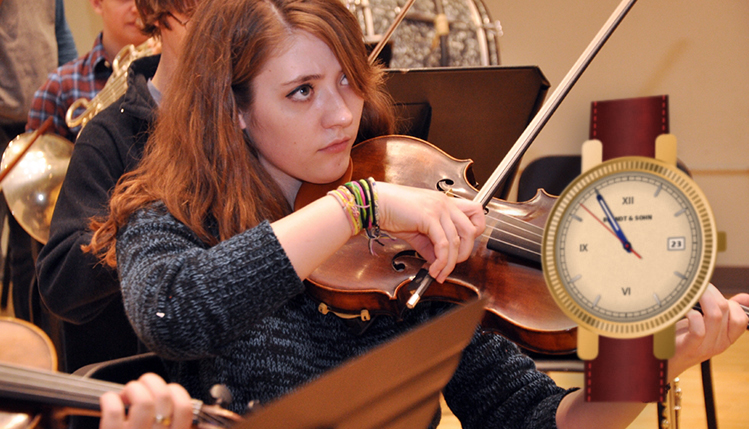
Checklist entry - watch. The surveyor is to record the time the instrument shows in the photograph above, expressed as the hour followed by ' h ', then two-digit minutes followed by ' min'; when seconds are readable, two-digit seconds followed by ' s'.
10 h 54 min 52 s
